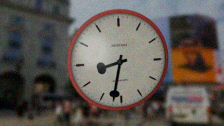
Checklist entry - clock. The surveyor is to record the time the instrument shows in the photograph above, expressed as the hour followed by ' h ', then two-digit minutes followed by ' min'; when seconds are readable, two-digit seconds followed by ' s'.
8 h 32 min
